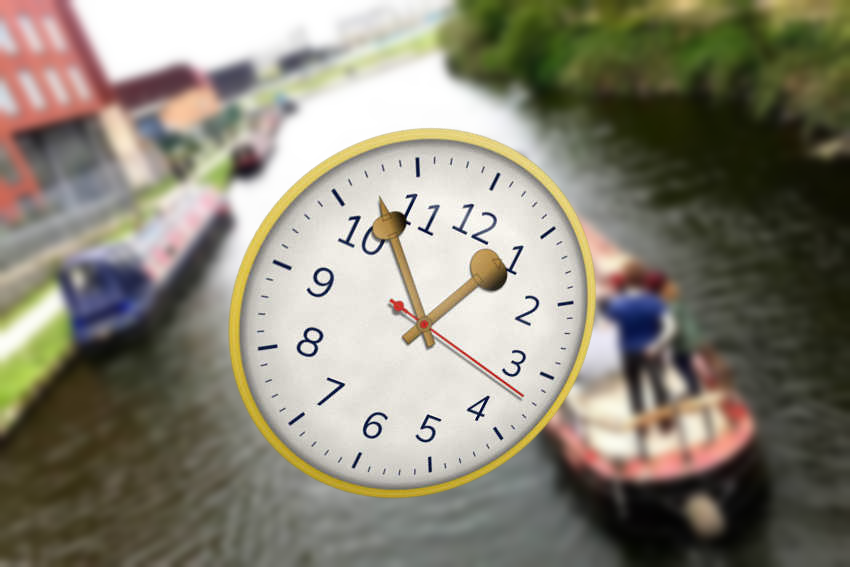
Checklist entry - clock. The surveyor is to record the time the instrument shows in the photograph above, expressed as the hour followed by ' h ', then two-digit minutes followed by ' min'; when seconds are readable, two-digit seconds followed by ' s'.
12 h 52 min 17 s
